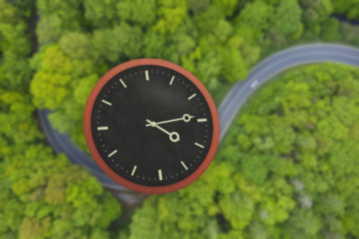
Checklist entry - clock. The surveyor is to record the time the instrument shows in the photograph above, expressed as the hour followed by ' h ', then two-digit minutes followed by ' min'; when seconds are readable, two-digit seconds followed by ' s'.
4 h 14 min
